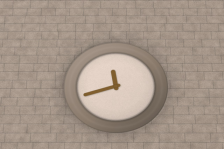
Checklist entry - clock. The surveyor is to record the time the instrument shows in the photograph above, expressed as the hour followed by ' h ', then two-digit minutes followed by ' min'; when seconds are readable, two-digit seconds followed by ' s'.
11 h 42 min
